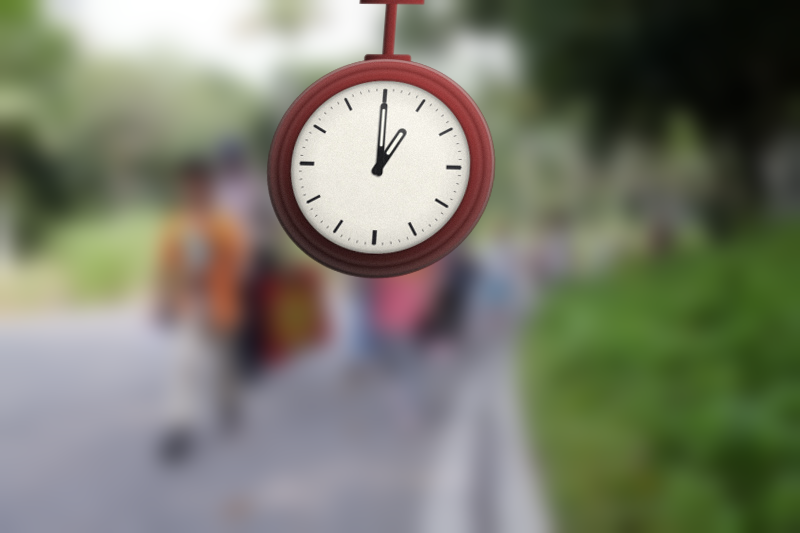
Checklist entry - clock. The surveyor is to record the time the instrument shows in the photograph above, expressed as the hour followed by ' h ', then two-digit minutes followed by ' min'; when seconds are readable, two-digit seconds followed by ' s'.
1 h 00 min
